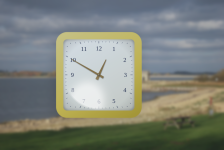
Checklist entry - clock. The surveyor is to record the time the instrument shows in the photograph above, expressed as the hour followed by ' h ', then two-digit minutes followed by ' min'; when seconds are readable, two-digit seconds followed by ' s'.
12 h 50 min
